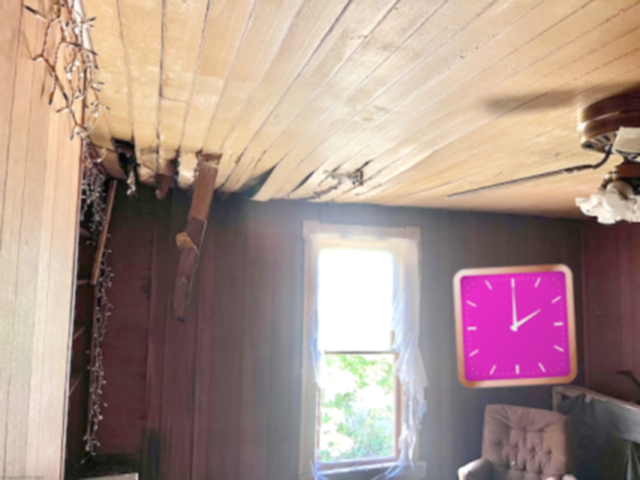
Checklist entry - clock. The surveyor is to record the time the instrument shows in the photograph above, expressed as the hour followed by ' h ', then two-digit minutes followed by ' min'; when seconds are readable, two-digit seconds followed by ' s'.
2 h 00 min
